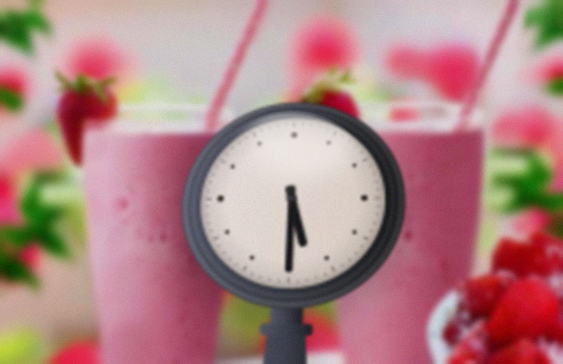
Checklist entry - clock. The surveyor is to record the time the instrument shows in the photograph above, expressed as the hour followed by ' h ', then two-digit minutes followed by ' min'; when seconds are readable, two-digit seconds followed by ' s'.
5 h 30 min
